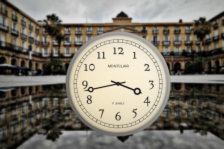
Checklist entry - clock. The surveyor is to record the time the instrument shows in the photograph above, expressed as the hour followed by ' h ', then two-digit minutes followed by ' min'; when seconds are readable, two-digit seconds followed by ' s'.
3 h 43 min
